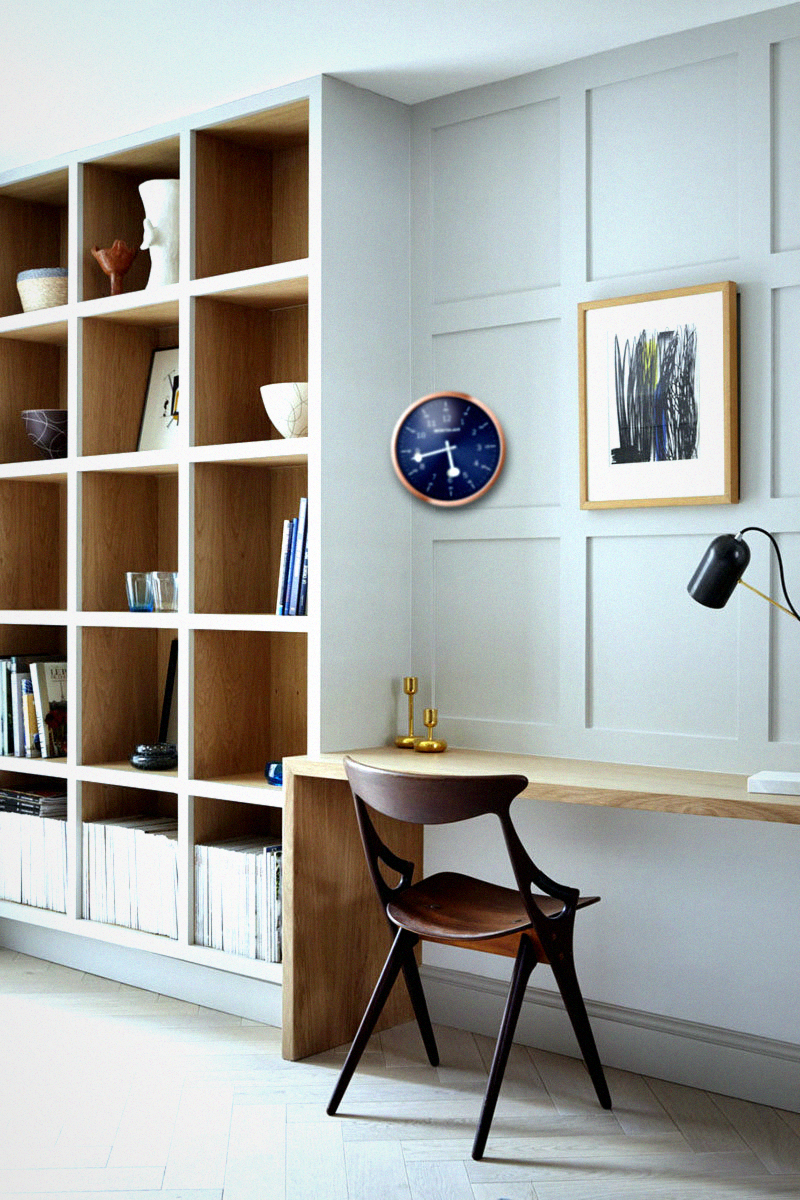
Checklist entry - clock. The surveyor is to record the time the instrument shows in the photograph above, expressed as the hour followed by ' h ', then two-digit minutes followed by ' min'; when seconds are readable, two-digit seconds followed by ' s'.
5 h 43 min
